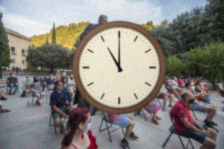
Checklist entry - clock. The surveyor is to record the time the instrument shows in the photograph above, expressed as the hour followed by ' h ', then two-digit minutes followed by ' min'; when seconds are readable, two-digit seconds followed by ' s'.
11 h 00 min
